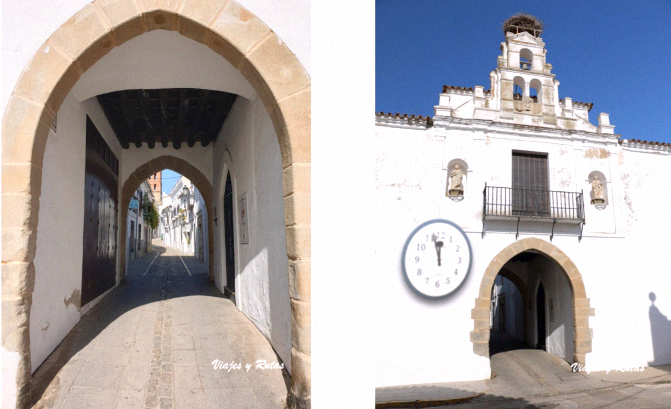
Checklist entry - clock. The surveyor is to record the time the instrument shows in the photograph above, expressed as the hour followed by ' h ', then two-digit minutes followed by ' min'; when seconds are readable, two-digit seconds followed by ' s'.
11 h 57 min
